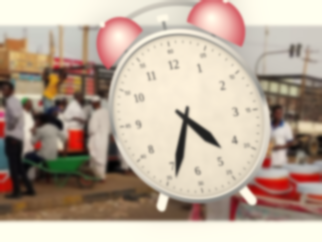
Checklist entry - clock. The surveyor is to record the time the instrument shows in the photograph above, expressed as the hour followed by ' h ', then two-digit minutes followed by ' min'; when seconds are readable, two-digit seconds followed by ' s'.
4 h 34 min
